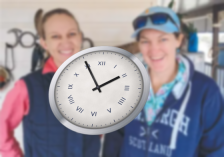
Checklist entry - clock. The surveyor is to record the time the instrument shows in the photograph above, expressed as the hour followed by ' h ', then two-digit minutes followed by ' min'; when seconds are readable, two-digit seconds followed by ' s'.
1 h 55 min
